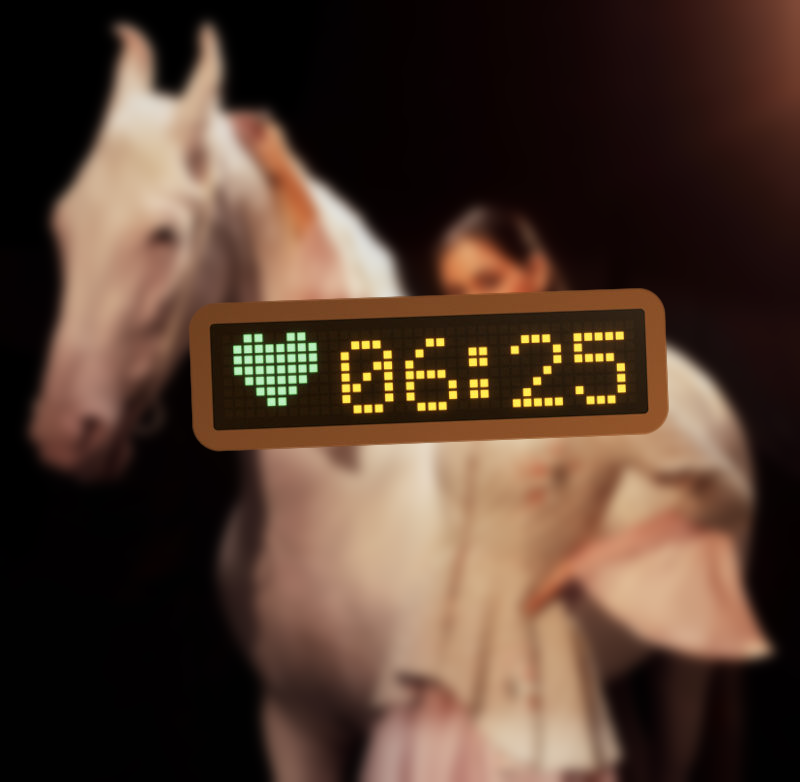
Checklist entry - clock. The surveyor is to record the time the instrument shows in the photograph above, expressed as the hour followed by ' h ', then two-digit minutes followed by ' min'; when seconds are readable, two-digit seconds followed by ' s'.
6 h 25 min
